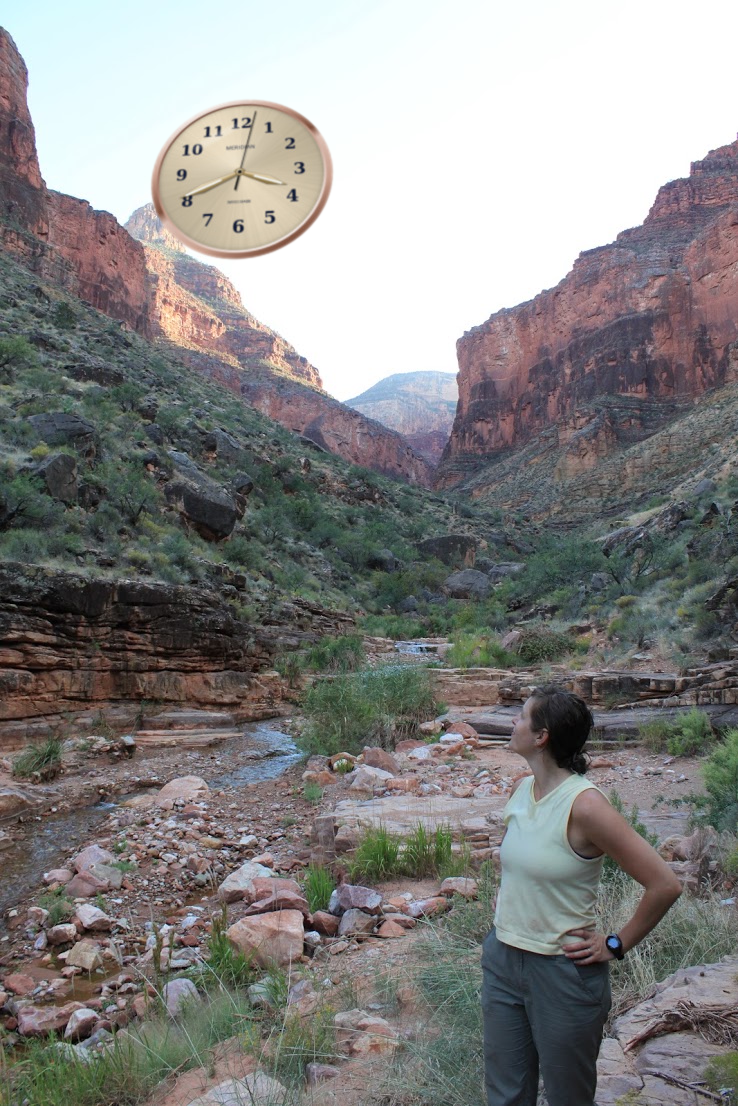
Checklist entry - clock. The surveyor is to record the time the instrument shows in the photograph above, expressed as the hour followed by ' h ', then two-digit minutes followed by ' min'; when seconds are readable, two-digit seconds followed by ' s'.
3 h 41 min 02 s
